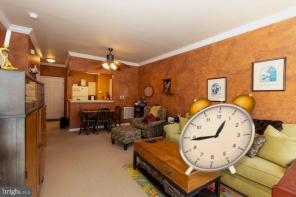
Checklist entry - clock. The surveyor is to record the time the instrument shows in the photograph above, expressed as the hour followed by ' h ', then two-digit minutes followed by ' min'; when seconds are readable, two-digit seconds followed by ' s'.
12 h 44 min
